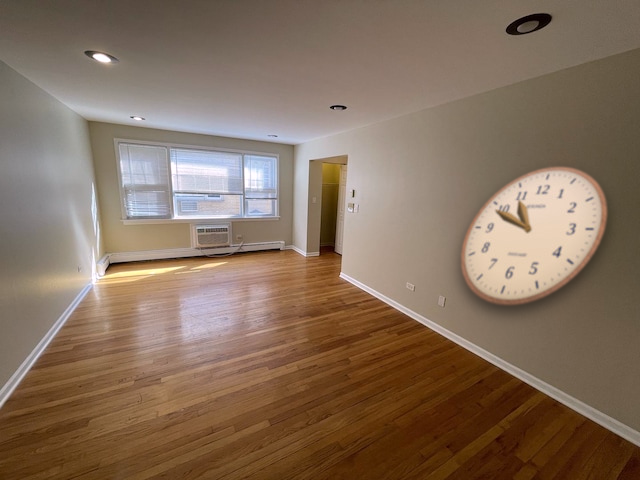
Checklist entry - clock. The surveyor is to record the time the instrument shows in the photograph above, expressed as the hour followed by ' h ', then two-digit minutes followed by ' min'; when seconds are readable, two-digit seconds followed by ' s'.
10 h 49 min
